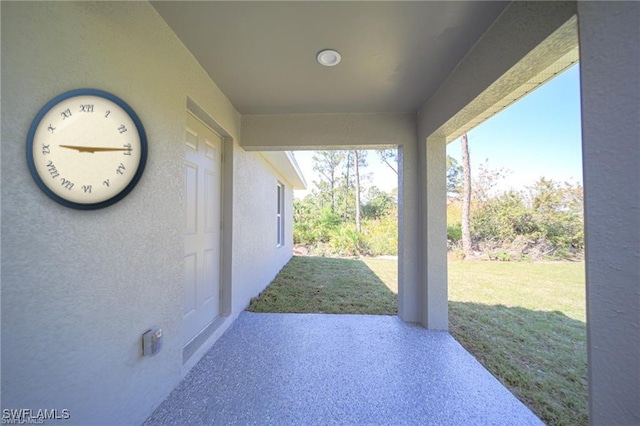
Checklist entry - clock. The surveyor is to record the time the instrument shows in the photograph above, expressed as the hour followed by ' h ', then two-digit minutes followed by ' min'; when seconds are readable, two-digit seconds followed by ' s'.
9 h 15 min
